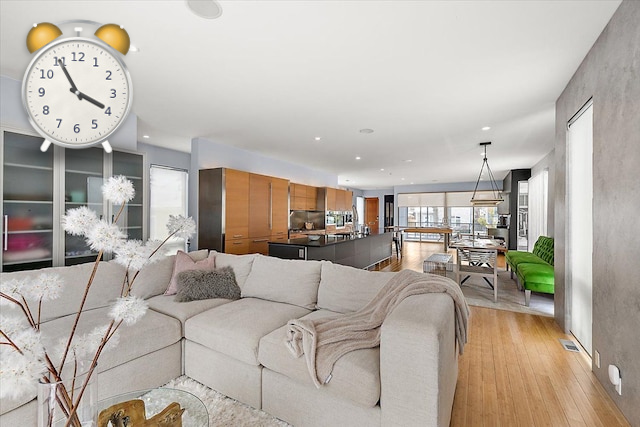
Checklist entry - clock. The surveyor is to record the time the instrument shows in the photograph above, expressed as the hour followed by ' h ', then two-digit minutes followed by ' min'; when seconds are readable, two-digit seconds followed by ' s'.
3 h 55 min
